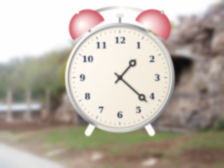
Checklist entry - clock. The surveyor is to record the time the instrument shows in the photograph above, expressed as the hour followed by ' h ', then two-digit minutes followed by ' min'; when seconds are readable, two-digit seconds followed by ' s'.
1 h 22 min
